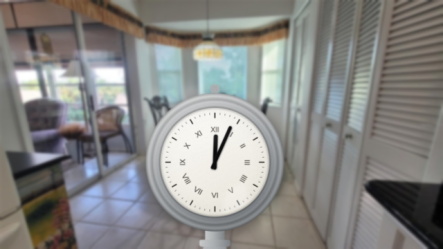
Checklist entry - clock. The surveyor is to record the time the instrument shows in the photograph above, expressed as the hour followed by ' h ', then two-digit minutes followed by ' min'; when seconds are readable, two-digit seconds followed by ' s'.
12 h 04 min
